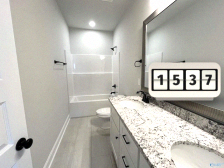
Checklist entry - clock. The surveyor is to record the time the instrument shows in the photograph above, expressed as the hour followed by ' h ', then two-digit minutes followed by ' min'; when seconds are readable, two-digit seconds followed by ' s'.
15 h 37 min
